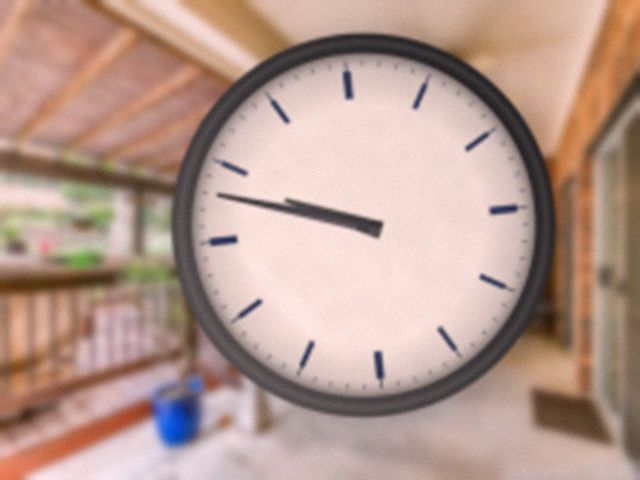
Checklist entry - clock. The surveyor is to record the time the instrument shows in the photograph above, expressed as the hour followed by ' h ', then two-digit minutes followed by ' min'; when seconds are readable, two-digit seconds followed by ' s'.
9 h 48 min
